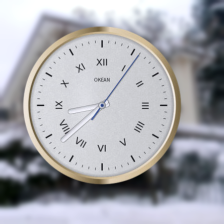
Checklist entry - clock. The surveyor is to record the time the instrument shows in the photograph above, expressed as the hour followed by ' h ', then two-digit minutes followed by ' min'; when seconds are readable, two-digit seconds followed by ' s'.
8 h 38 min 06 s
